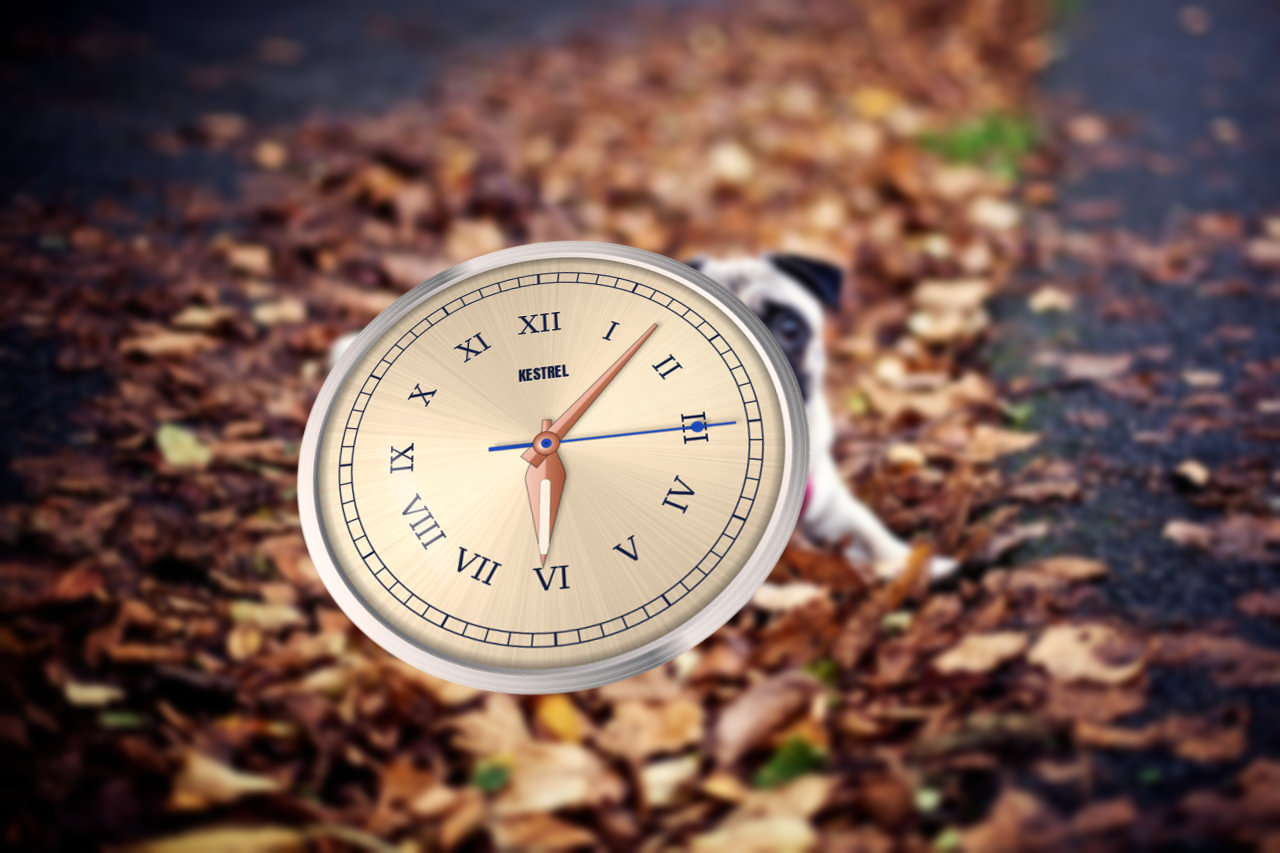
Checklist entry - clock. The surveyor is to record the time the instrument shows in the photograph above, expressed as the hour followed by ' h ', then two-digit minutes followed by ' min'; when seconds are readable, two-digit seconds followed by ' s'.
6 h 07 min 15 s
